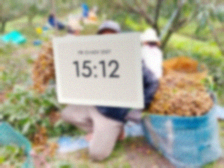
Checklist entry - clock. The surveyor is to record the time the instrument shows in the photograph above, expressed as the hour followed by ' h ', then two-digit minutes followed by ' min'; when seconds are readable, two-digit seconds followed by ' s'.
15 h 12 min
